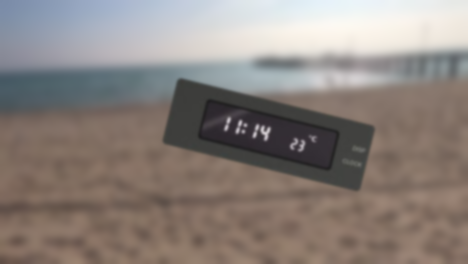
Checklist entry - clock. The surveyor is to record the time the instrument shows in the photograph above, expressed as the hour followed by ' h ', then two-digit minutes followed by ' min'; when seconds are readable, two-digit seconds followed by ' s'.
11 h 14 min
